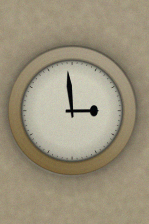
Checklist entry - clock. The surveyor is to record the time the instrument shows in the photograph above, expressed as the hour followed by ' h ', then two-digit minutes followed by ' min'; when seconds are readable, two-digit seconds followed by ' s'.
2 h 59 min
